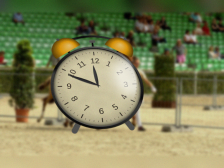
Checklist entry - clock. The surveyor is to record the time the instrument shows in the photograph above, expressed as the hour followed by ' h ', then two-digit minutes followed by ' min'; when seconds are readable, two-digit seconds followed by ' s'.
11 h 49 min
